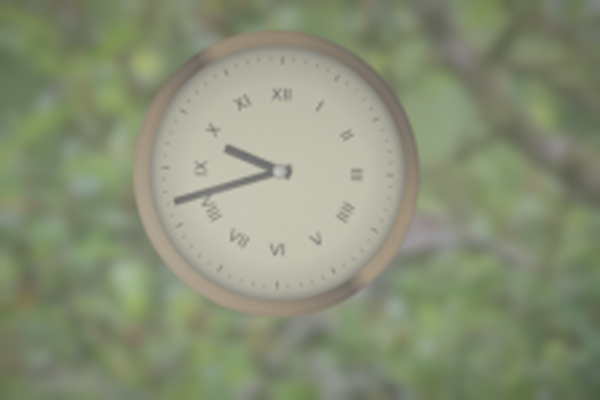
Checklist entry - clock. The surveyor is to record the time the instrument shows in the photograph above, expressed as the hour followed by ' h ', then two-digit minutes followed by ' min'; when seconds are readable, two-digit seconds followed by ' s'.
9 h 42 min
